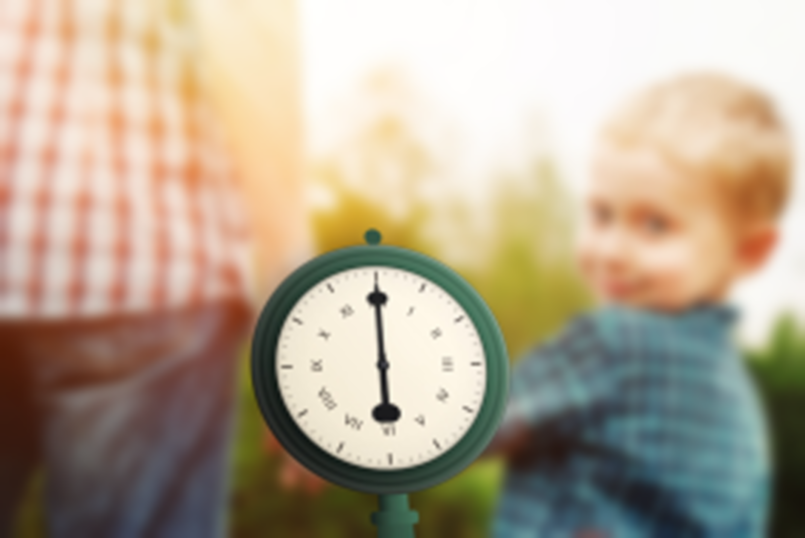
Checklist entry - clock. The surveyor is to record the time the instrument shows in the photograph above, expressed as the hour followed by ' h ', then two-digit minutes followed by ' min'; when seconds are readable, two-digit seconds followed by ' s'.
6 h 00 min
